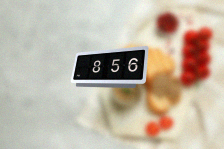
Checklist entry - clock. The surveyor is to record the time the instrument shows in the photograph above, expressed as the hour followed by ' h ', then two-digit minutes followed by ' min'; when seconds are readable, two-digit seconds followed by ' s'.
8 h 56 min
